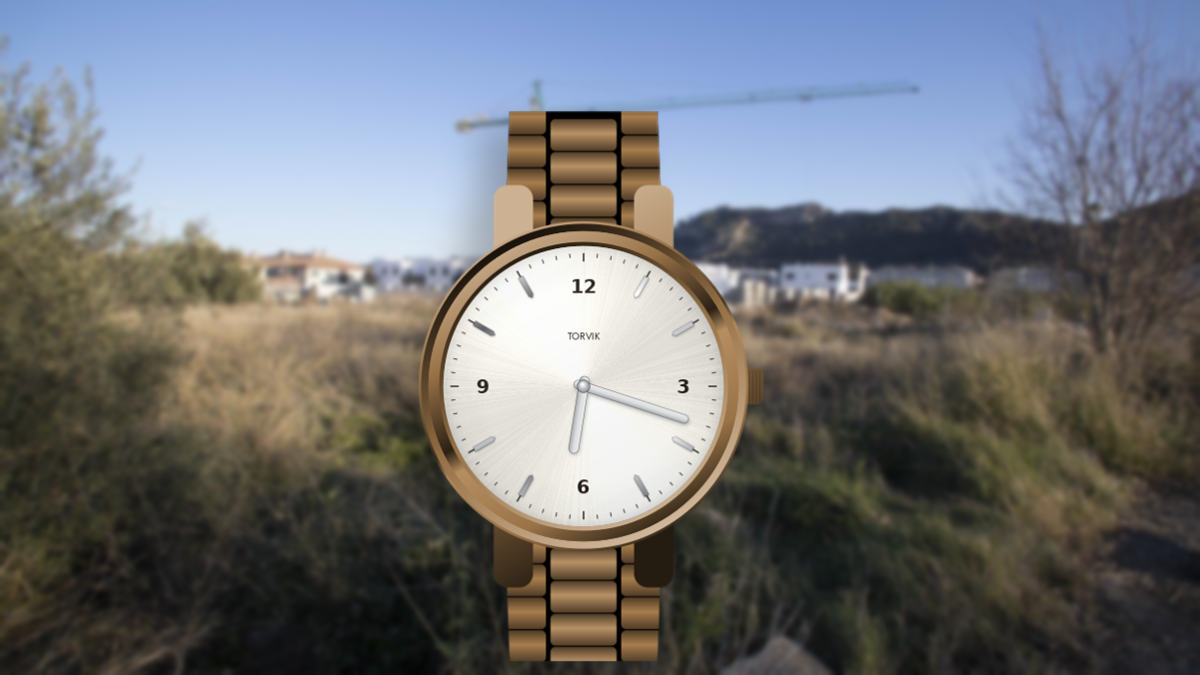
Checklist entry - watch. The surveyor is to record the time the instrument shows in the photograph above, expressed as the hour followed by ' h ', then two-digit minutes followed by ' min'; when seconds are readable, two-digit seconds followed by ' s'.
6 h 18 min
